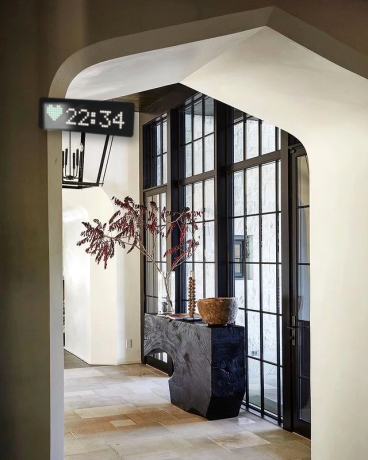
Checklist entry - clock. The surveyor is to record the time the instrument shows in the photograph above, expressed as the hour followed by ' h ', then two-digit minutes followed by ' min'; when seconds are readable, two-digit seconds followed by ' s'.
22 h 34 min
